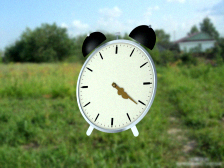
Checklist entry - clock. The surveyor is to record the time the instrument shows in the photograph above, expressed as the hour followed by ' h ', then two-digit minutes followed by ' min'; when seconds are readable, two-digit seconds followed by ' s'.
4 h 21 min
